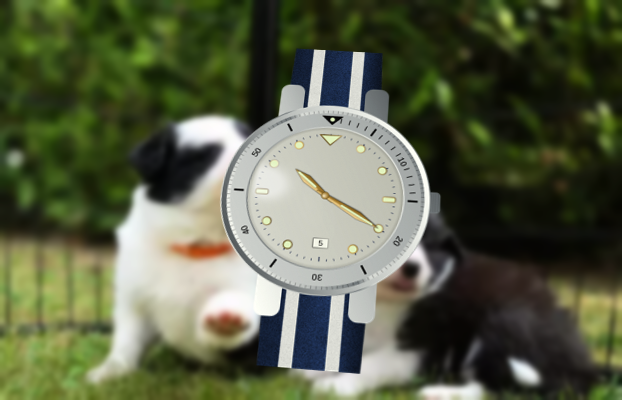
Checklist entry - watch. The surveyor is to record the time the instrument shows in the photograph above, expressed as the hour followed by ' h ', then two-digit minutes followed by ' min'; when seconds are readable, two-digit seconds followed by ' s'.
10 h 20 min
